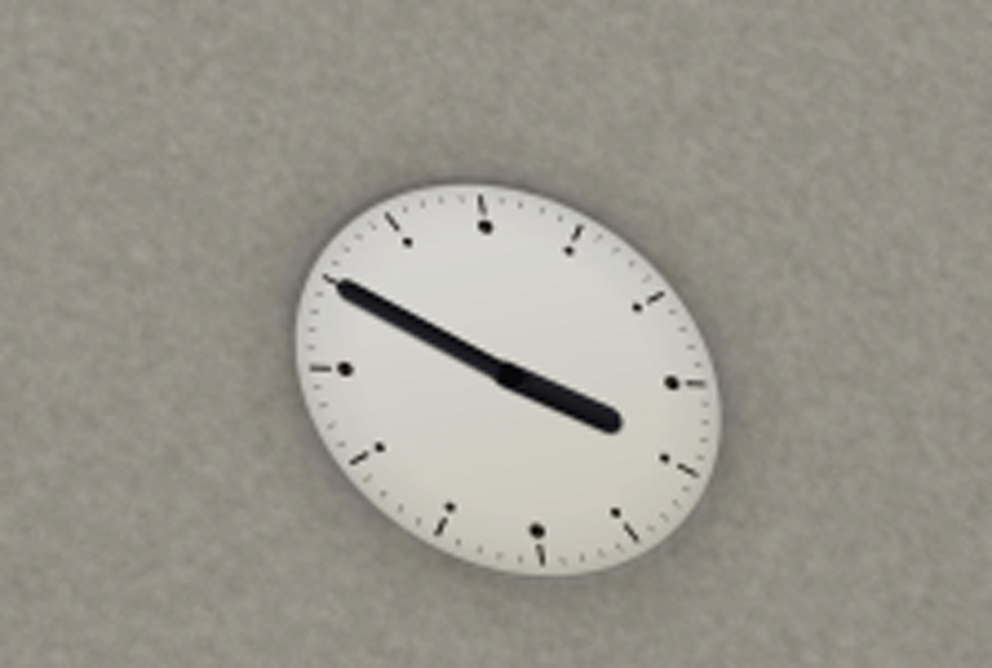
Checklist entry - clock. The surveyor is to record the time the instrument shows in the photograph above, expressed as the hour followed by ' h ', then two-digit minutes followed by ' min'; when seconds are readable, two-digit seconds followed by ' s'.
3 h 50 min
